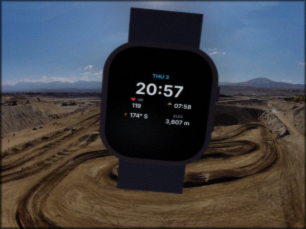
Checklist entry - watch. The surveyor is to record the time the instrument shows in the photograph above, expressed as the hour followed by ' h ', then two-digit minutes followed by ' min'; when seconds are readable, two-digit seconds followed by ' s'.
20 h 57 min
